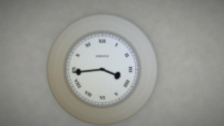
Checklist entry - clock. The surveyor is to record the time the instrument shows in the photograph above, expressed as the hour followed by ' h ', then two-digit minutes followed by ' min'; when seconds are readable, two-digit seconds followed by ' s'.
3 h 44 min
